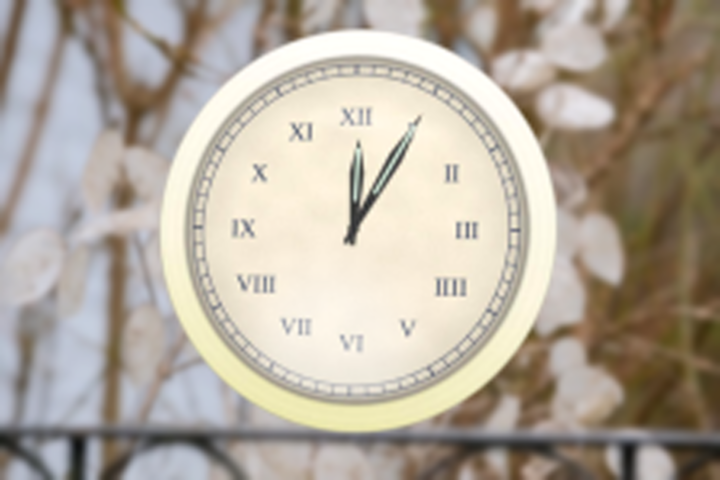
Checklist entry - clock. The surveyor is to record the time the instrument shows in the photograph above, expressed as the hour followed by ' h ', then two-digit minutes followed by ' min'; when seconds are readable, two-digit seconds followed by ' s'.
12 h 05 min
